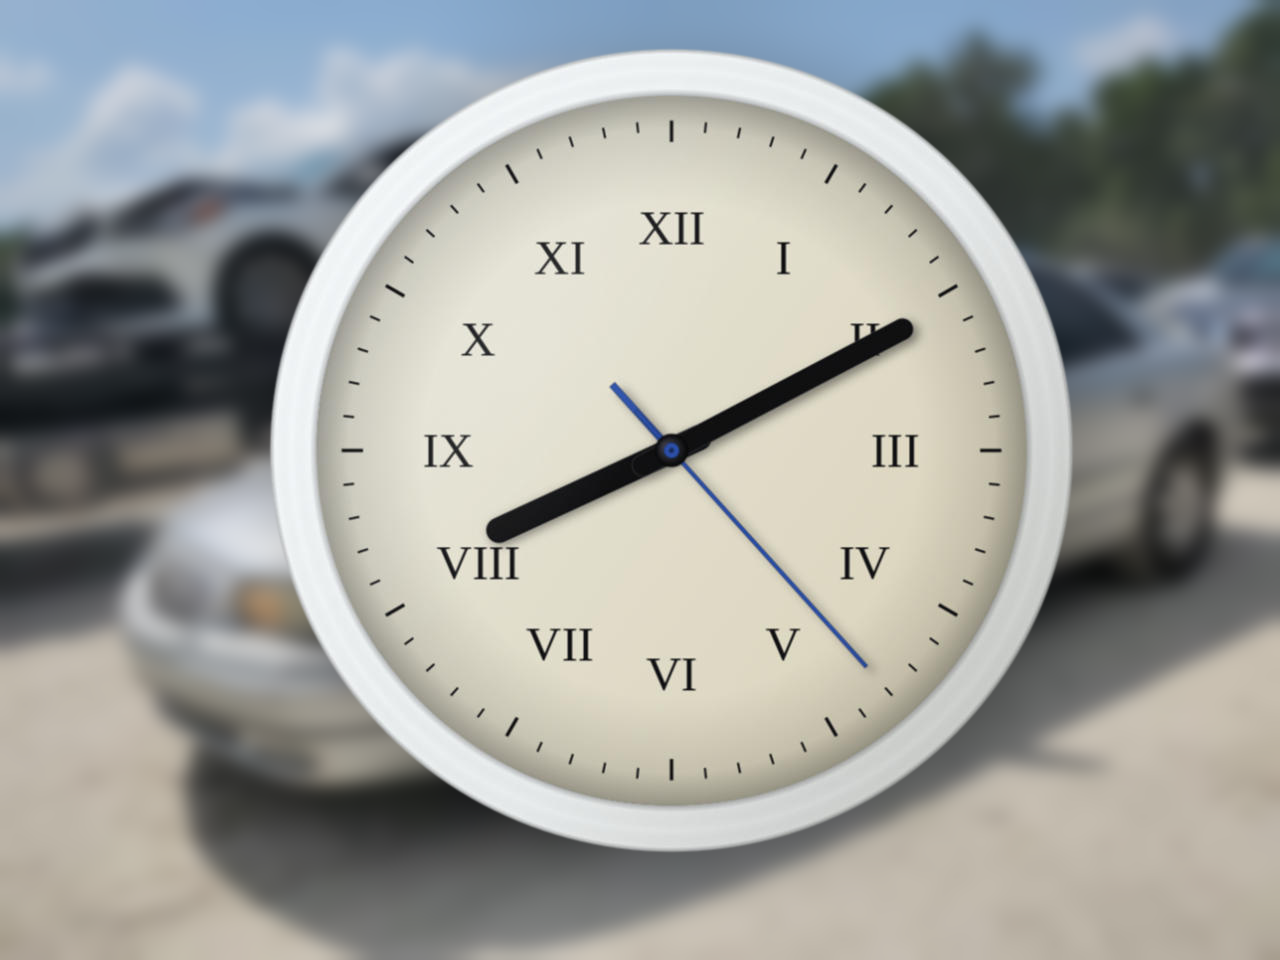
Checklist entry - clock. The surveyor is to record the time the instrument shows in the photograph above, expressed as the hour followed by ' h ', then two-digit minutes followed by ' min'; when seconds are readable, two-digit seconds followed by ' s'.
8 h 10 min 23 s
